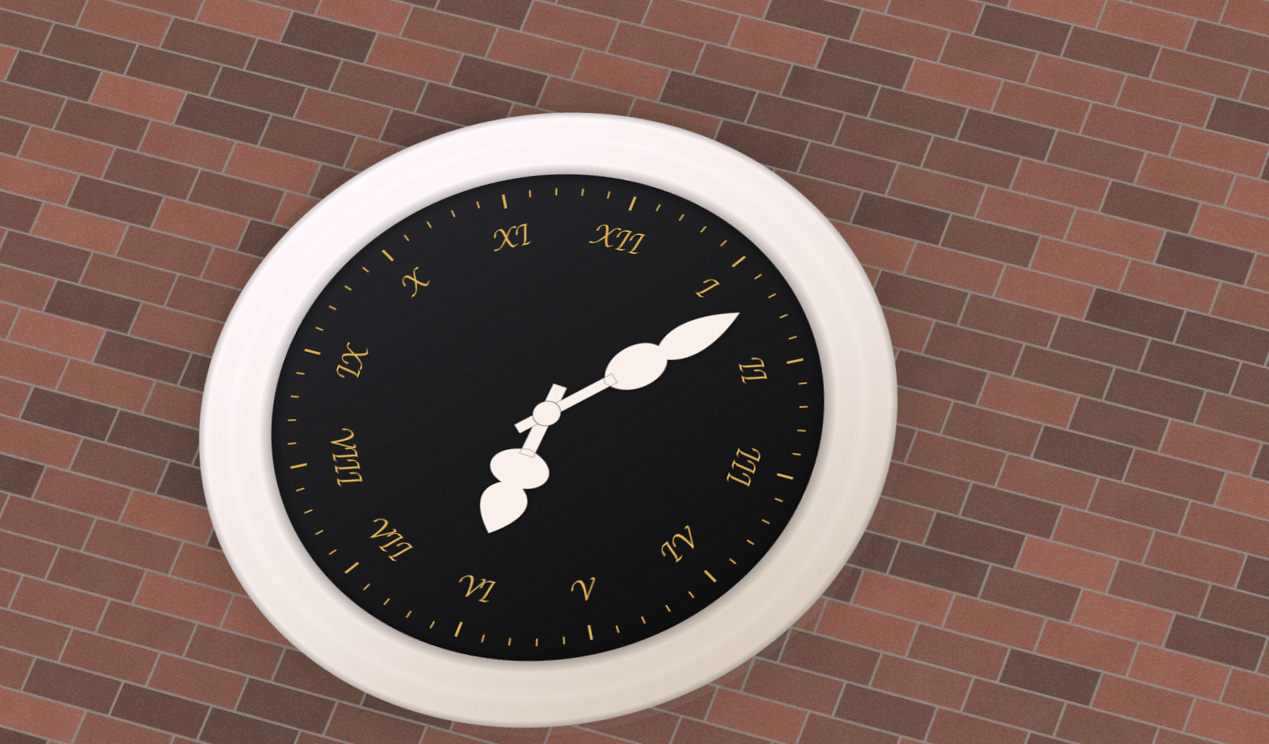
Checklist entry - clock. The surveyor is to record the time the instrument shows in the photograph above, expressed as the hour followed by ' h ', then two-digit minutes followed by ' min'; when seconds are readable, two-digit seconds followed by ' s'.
6 h 07 min
